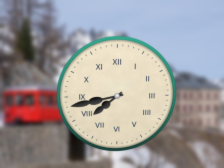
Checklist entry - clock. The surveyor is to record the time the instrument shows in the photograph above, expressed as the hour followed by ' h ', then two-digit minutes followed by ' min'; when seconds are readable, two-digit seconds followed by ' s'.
7 h 43 min
